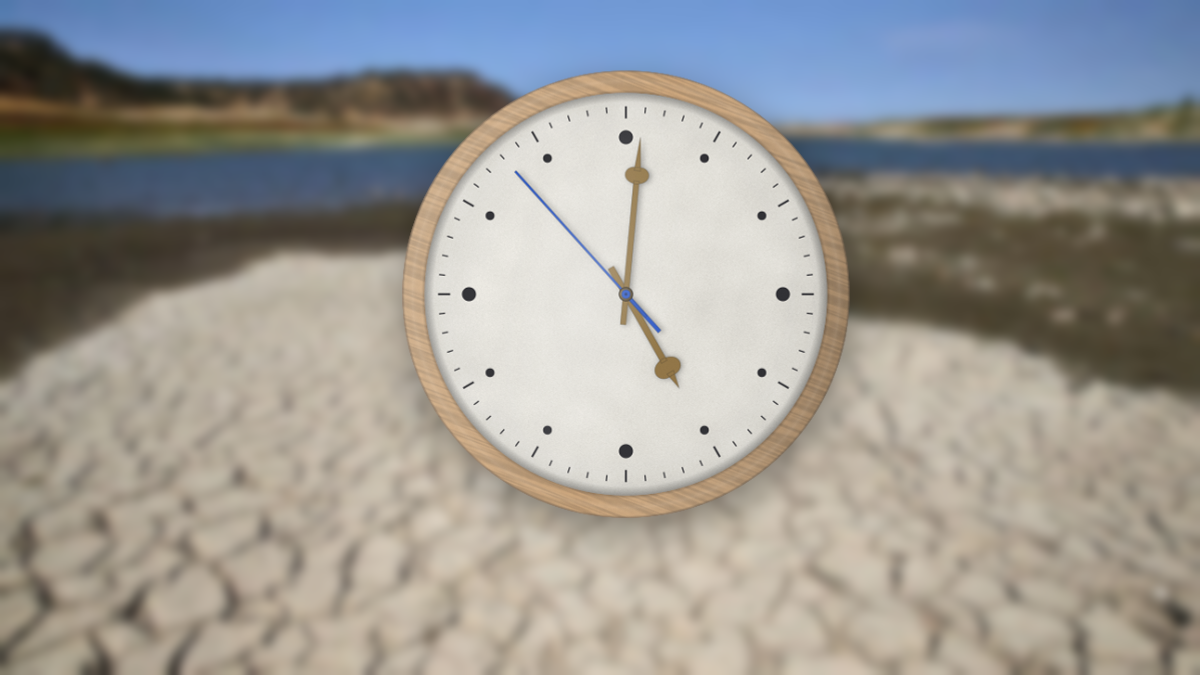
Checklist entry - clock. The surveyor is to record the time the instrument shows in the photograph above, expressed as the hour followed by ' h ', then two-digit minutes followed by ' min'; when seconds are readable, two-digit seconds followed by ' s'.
5 h 00 min 53 s
